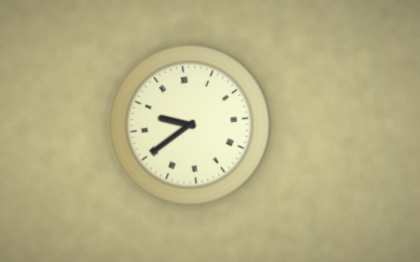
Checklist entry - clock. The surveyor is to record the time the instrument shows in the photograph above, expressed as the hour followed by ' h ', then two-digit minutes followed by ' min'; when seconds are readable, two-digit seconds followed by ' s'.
9 h 40 min
